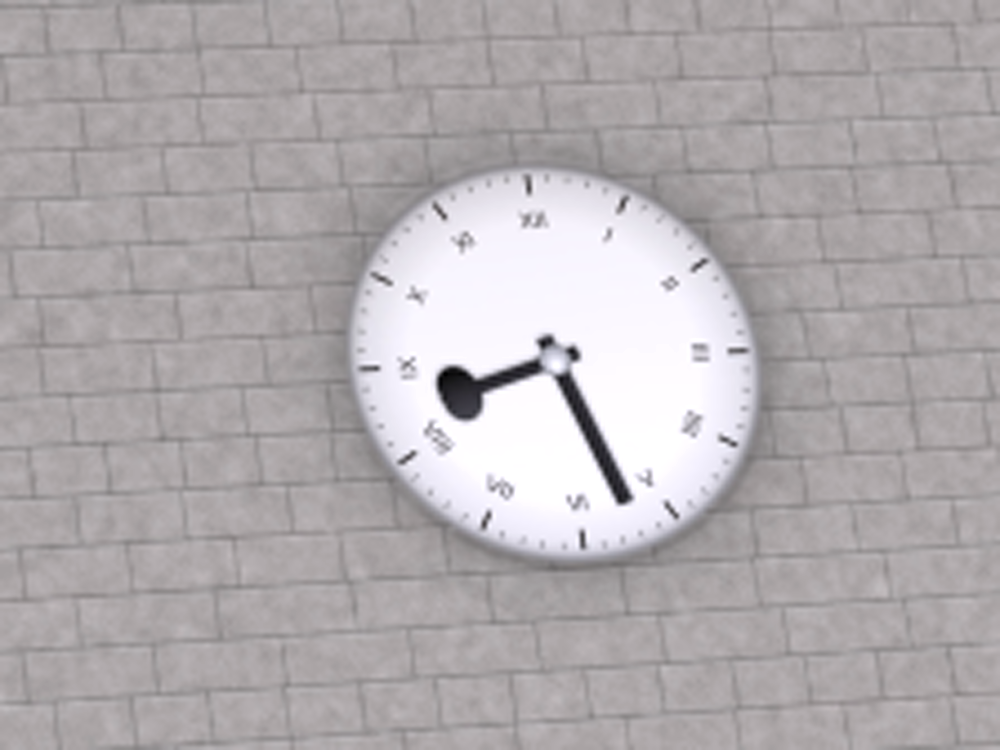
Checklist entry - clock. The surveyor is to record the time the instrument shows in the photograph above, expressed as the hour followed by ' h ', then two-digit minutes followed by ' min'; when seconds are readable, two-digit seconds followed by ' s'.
8 h 27 min
